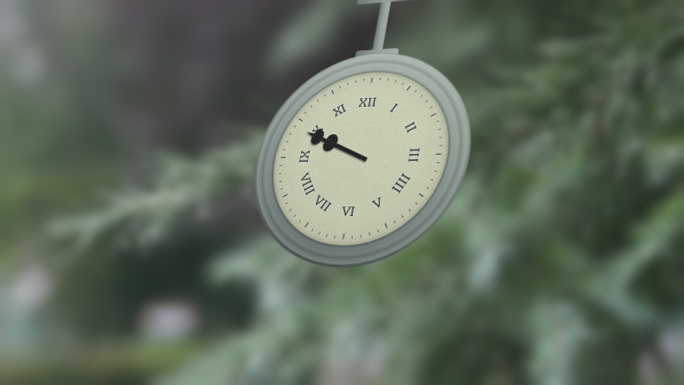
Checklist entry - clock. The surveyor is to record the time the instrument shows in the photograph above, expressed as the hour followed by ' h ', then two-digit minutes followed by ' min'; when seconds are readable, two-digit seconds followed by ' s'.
9 h 49 min
